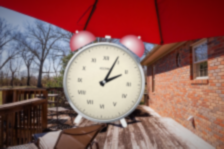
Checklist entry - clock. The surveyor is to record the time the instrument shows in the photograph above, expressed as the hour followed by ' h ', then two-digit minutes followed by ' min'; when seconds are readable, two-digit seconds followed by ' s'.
2 h 04 min
